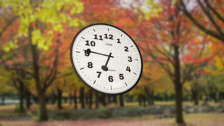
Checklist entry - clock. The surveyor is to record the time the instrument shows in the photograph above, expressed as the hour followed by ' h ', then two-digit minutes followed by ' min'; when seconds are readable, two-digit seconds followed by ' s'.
6 h 46 min
